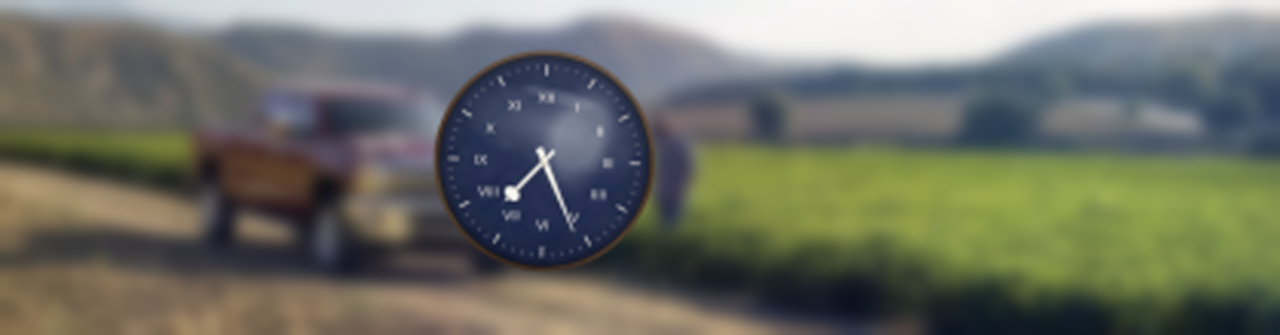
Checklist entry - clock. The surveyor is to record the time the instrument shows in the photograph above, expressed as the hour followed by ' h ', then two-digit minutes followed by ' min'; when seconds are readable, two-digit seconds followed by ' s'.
7 h 26 min
